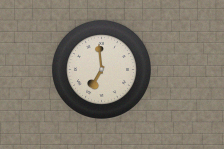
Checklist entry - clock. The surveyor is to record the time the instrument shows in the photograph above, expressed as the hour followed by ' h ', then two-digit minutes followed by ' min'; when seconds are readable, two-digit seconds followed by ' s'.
6 h 59 min
